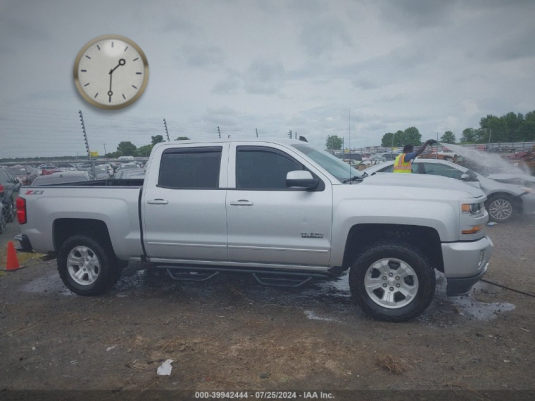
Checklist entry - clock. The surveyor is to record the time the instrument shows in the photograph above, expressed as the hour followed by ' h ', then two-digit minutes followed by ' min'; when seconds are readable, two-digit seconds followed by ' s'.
1 h 30 min
